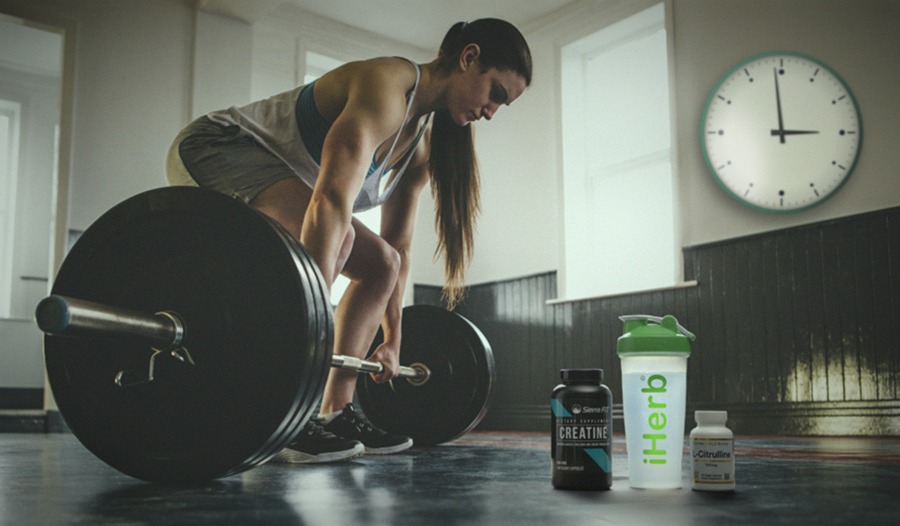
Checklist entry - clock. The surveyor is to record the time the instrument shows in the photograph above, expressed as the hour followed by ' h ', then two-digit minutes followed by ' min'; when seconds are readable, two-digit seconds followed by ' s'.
2 h 59 min
